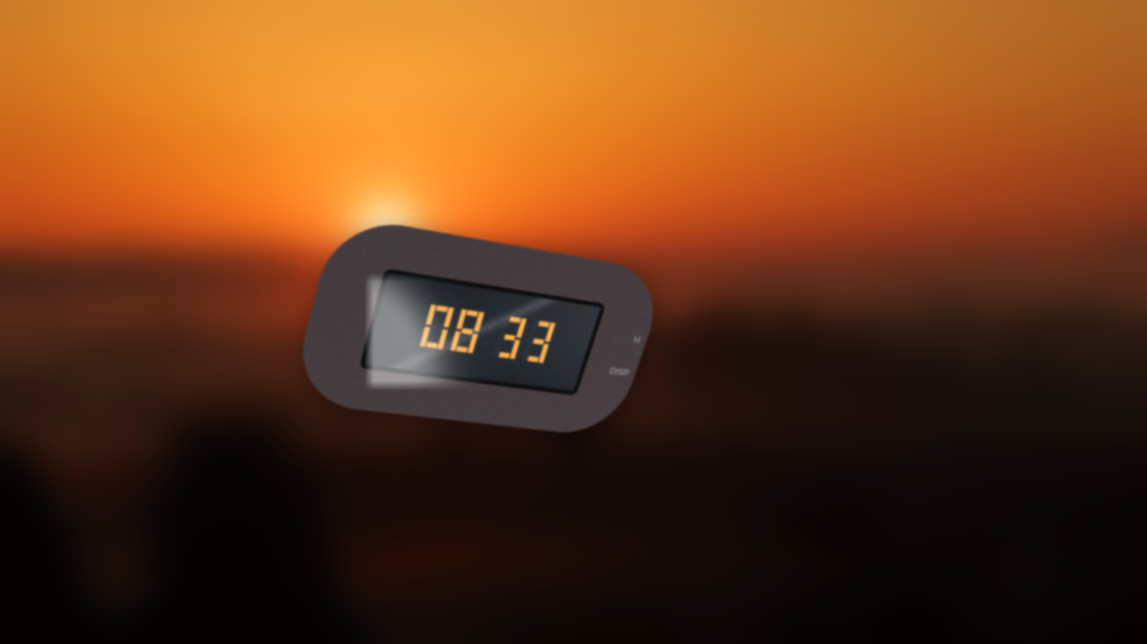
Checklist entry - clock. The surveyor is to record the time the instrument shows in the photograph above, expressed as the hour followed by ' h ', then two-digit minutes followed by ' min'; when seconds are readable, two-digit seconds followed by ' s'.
8 h 33 min
